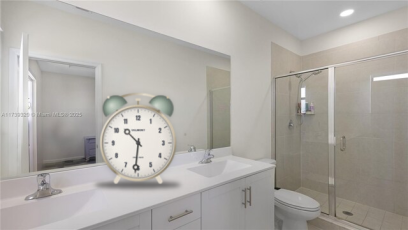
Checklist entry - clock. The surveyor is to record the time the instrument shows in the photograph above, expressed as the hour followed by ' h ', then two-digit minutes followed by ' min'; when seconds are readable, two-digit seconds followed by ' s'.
10 h 31 min
